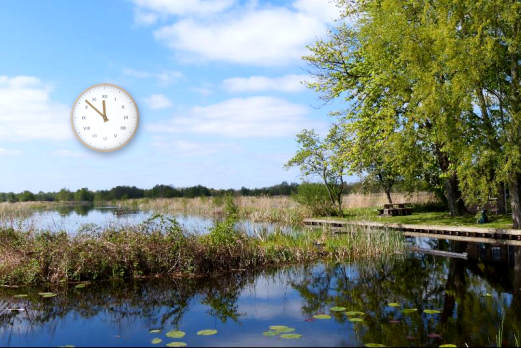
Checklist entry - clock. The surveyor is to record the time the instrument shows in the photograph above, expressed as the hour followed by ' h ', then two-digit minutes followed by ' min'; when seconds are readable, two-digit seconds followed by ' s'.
11 h 52 min
